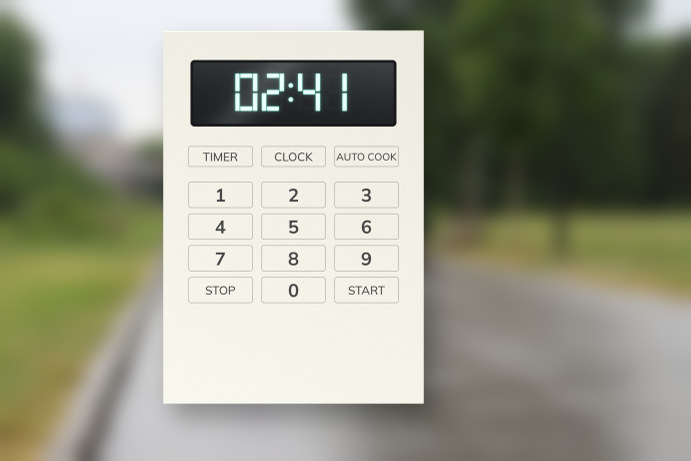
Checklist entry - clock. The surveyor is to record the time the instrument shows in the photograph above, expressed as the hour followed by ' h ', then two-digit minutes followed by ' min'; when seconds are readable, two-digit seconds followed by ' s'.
2 h 41 min
